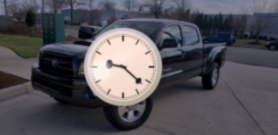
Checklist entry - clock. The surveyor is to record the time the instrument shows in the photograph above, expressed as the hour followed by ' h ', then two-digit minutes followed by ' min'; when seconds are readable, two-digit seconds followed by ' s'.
9 h 22 min
